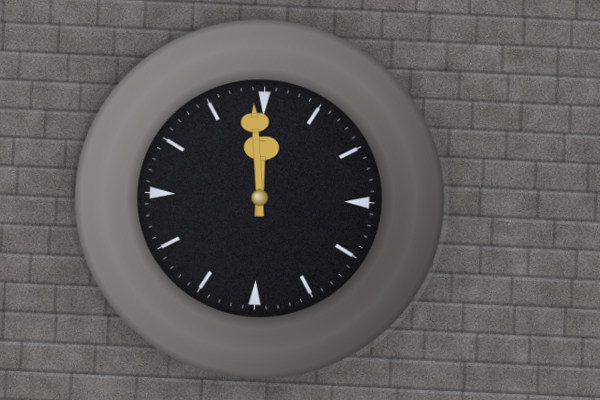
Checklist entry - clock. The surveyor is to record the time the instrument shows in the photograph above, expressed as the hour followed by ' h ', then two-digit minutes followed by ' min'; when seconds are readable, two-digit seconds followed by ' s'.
11 h 59 min
